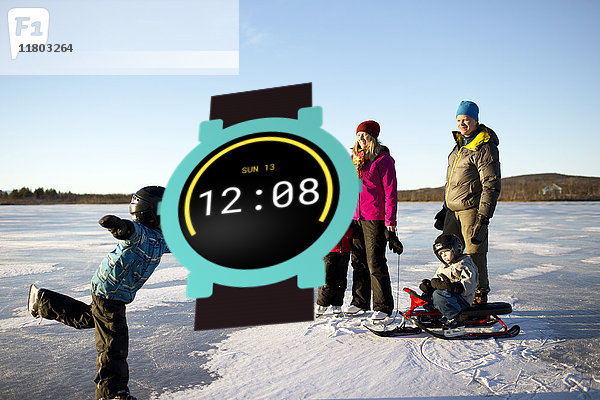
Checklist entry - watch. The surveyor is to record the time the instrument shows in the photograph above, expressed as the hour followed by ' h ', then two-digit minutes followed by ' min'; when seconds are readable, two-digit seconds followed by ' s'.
12 h 08 min
